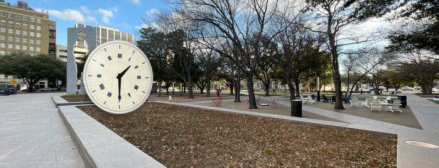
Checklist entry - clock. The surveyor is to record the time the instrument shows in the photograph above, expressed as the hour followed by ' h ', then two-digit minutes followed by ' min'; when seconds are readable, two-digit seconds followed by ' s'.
1 h 30 min
